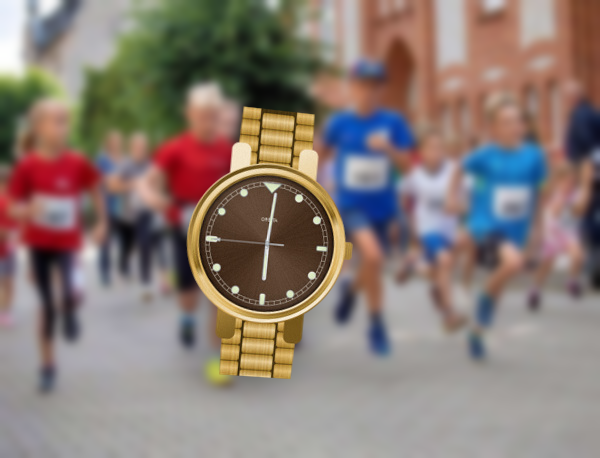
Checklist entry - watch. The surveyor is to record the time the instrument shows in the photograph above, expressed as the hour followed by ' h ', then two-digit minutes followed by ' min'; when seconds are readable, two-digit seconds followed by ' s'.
6 h 00 min 45 s
